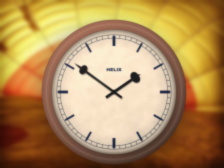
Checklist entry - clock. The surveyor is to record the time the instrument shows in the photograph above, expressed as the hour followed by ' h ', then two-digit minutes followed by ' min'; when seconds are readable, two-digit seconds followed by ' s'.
1 h 51 min
